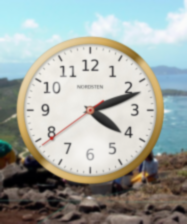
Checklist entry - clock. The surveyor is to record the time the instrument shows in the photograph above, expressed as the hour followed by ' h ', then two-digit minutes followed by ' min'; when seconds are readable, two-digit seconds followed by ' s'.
4 h 11 min 39 s
